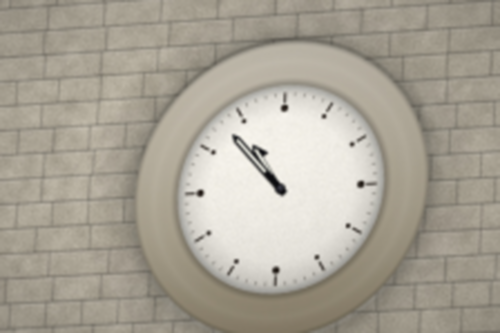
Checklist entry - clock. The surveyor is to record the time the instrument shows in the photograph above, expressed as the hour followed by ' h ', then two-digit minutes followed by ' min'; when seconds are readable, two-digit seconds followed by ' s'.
10 h 53 min
